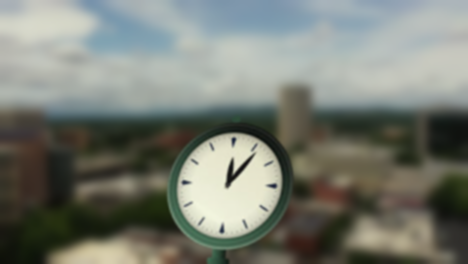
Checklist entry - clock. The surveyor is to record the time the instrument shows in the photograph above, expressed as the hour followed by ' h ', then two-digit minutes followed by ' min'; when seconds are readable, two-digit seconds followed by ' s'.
12 h 06 min
